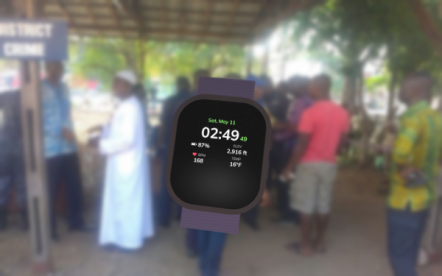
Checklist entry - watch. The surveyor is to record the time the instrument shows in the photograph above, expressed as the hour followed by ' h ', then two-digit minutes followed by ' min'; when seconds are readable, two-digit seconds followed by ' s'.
2 h 49 min
